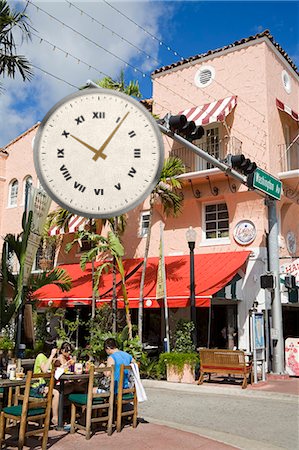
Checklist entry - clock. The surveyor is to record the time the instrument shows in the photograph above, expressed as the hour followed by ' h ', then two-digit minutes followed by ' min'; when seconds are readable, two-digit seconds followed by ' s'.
10 h 06 min
